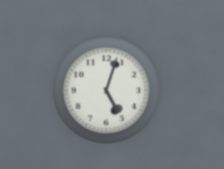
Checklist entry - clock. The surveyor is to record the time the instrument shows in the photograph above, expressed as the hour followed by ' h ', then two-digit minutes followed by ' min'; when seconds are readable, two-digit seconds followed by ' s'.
5 h 03 min
